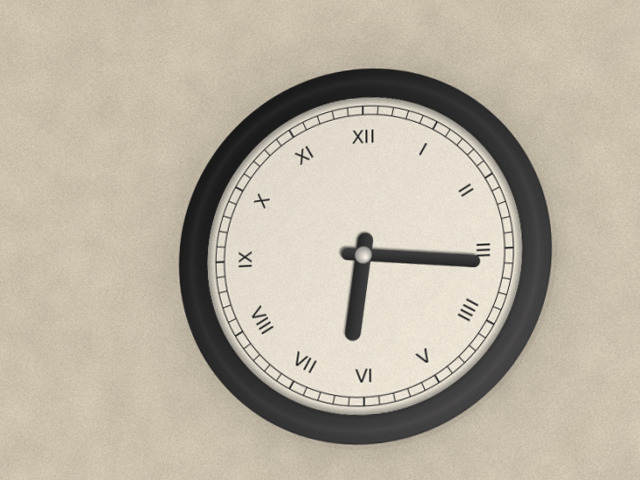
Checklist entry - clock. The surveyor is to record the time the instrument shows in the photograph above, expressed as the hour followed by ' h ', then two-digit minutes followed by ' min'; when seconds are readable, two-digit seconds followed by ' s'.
6 h 16 min
